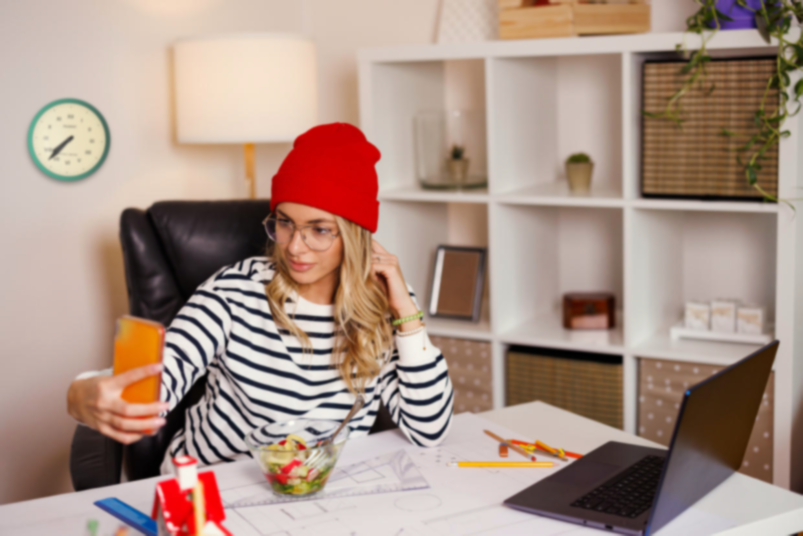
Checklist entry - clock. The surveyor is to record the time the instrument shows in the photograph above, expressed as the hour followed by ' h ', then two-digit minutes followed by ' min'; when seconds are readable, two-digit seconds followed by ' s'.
7 h 37 min
